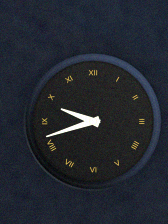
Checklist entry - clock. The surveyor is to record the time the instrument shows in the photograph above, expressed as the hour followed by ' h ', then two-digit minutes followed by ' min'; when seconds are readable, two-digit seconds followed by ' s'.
9 h 42 min
